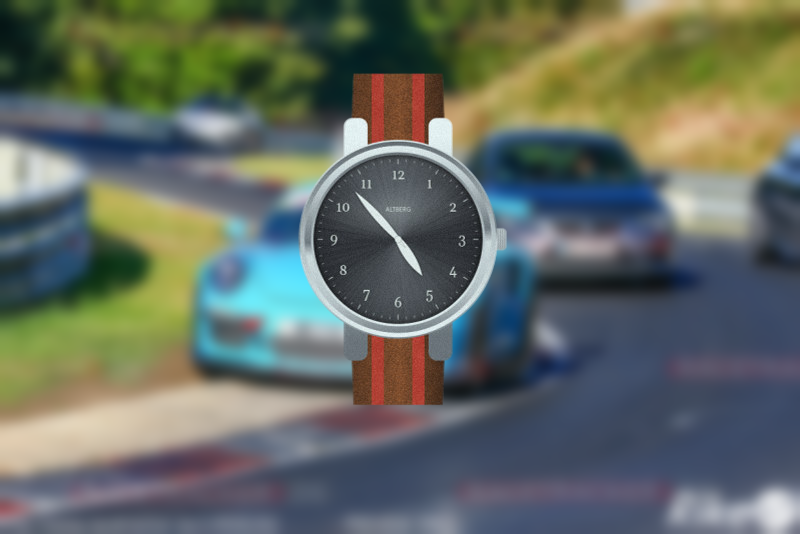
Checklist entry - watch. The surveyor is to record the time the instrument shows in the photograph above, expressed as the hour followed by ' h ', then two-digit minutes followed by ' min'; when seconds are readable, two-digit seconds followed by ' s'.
4 h 53 min
